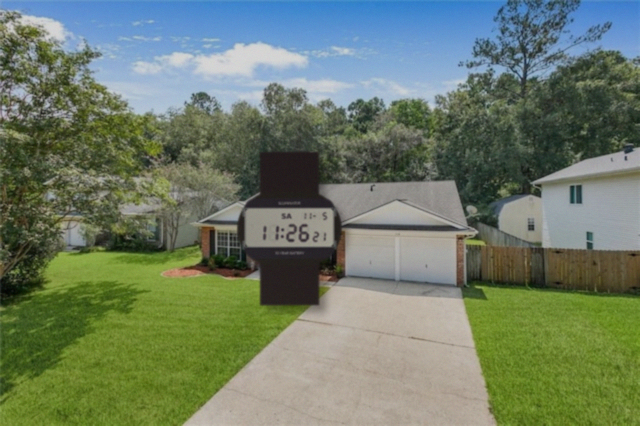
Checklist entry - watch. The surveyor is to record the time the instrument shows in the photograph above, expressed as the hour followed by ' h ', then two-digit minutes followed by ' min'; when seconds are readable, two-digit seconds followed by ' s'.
11 h 26 min 21 s
